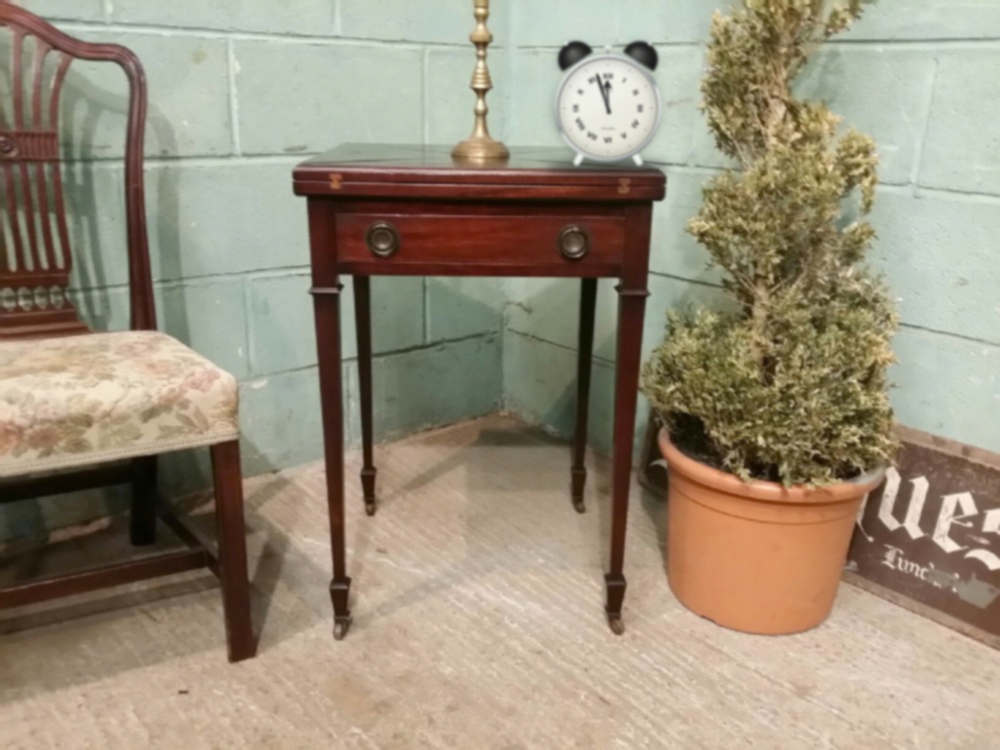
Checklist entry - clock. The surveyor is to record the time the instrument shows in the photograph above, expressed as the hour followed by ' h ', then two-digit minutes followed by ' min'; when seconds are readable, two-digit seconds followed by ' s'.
11 h 57 min
